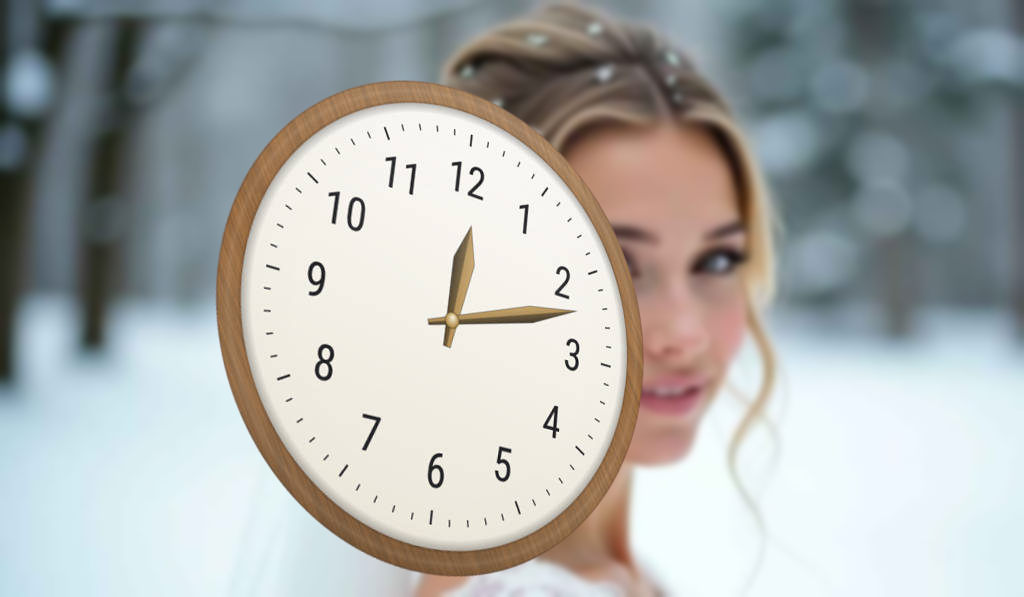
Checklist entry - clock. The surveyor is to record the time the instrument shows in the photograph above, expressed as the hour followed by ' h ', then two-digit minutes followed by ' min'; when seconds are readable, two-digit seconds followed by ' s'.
12 h 12 min
